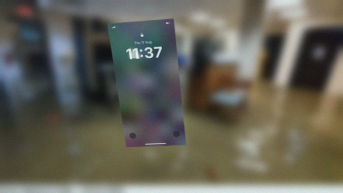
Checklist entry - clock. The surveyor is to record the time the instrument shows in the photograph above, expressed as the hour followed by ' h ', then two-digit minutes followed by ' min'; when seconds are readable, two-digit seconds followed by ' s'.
11 h 37 min
